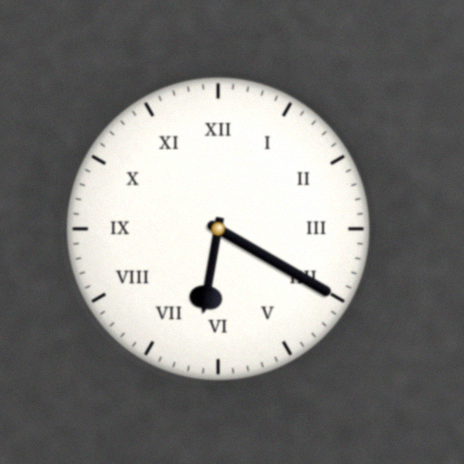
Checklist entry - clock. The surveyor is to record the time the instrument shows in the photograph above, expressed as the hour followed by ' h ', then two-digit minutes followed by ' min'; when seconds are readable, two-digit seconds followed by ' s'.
6 h 20 min
